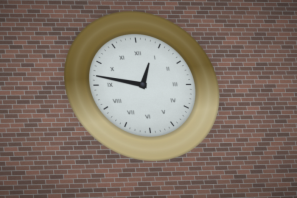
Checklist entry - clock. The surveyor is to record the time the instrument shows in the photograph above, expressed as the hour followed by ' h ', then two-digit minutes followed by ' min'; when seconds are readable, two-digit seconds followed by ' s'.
12 h 47 min
